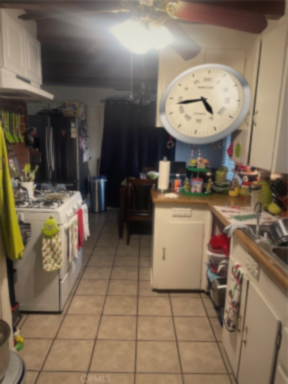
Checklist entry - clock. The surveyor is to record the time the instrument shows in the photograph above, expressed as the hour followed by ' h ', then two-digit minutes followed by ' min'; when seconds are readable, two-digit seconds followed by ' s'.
4 h 43 min
